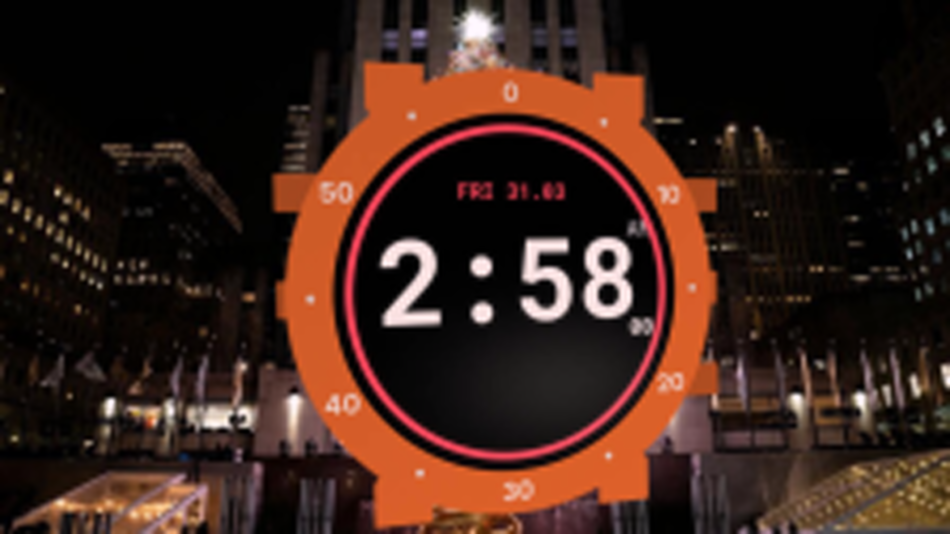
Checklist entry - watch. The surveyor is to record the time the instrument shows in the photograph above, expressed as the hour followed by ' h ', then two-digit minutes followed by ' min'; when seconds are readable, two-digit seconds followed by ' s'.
2 h 58 min
